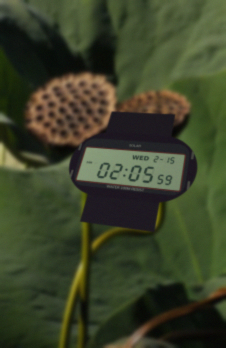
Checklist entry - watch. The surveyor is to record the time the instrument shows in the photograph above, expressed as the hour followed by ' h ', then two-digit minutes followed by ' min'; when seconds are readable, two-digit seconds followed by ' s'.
2 h 05 min 59 s
